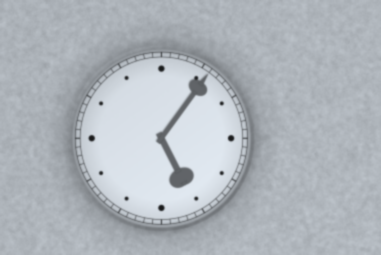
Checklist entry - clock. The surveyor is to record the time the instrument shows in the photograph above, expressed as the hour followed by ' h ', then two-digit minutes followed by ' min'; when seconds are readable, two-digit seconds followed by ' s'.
5 h 06 min
